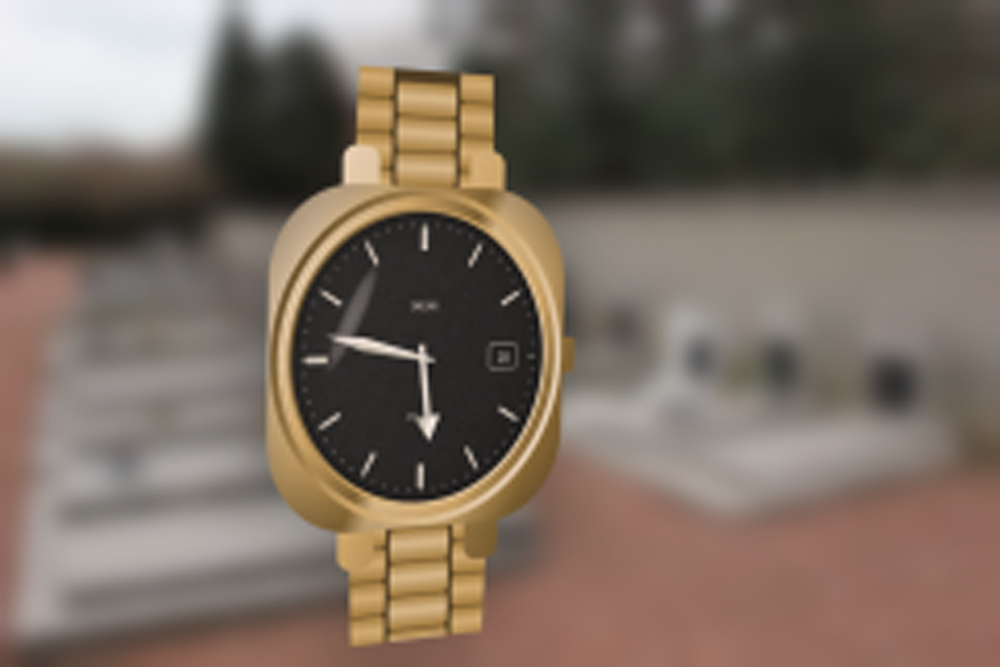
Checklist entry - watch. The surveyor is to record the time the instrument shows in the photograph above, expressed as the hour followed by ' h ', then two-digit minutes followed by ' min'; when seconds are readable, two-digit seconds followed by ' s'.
5 h 47 min
